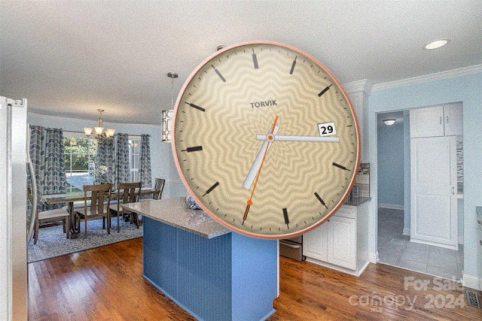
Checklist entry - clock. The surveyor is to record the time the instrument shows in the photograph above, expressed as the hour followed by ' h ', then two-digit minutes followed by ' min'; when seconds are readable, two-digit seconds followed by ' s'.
7 h 16 min 35 s
